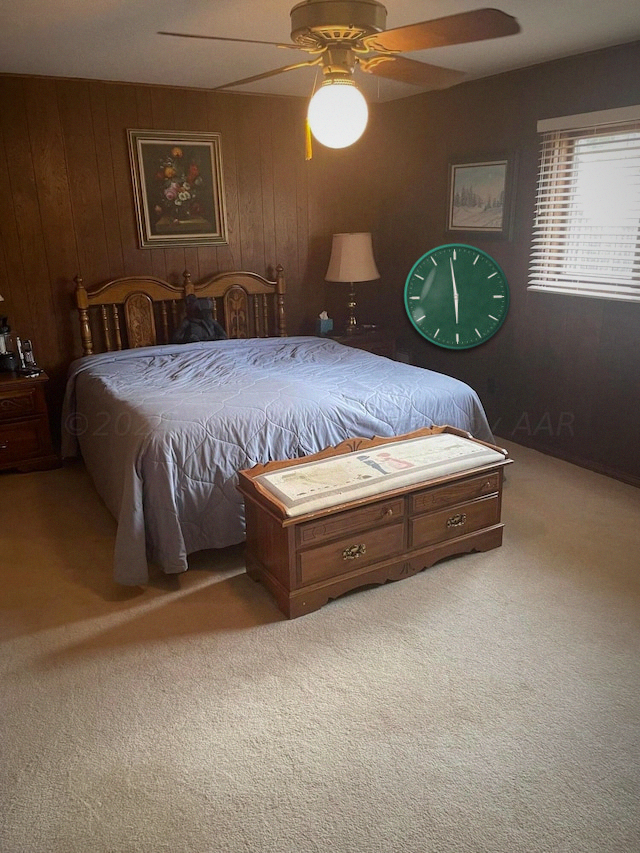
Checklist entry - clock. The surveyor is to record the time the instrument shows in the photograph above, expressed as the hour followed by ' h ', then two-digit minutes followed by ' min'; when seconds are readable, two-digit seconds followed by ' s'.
5 h 59 min
